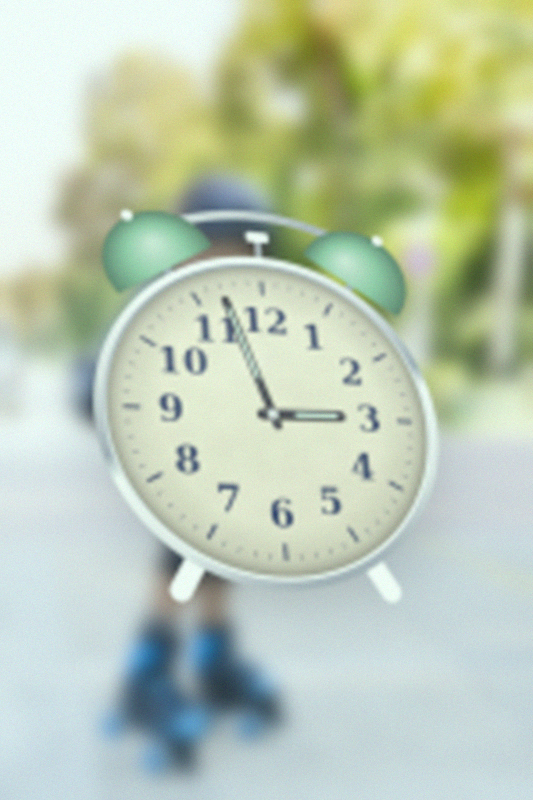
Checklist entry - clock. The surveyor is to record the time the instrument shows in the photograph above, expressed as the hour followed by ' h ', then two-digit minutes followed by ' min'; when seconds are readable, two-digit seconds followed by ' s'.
2 h 57 min
